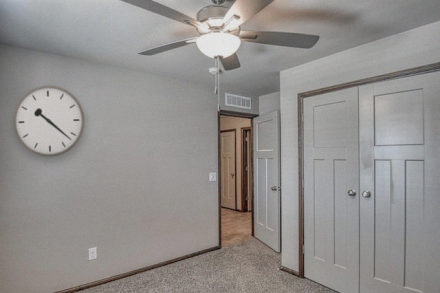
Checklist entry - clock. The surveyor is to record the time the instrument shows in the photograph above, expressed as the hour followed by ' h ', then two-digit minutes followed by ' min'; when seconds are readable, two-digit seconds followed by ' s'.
10 h 22 min
